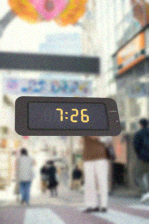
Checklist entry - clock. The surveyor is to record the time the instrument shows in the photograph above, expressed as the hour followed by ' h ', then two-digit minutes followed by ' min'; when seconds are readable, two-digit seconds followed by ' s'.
7 h 26 min
